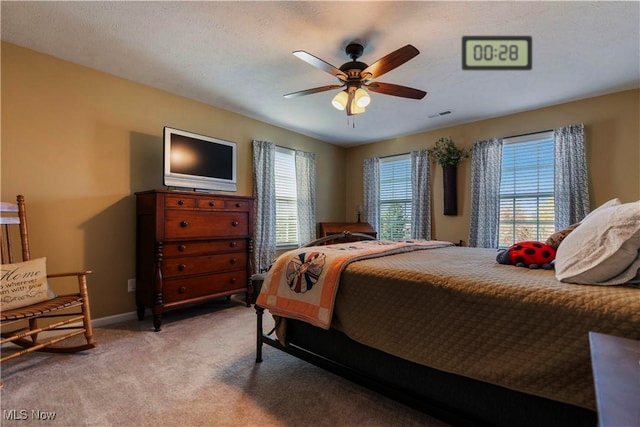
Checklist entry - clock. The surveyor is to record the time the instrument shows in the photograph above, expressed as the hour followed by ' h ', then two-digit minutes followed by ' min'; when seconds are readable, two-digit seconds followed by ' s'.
0 h 28 min
